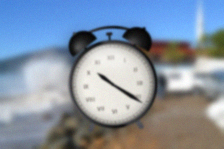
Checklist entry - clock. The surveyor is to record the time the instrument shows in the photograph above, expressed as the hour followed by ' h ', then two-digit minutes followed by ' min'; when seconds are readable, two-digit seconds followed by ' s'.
10 h 21 min
